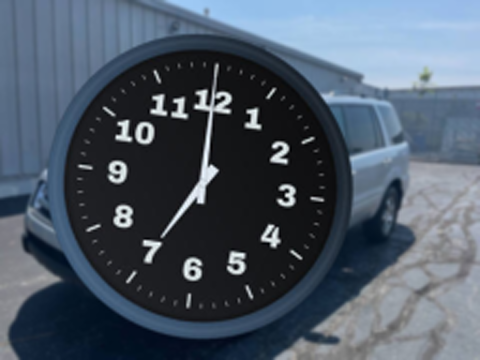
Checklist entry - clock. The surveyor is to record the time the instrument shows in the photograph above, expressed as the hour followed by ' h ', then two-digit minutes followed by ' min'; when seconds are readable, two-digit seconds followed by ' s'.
7 h 00 min
